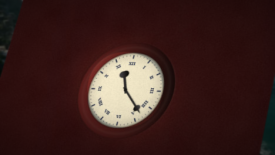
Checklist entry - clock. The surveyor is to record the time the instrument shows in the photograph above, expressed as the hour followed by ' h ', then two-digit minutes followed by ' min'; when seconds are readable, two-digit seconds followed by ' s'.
11 h 23 min
